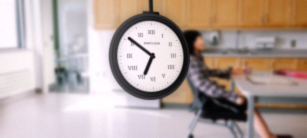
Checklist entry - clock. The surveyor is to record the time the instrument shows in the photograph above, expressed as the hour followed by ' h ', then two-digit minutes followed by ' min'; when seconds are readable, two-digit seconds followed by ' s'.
6 h 51 min
